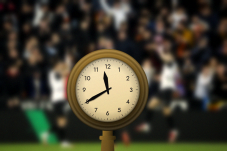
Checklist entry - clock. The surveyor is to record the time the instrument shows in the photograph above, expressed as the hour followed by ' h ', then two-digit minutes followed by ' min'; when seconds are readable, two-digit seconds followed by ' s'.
11 h 40 min
